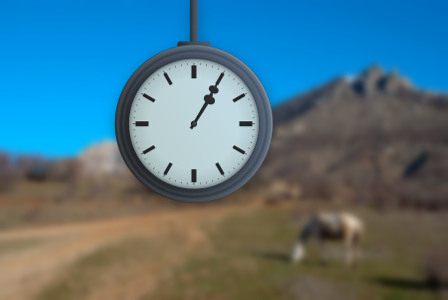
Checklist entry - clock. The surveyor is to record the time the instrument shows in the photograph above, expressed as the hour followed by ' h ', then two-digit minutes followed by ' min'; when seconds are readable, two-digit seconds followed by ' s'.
1 h 05 min
